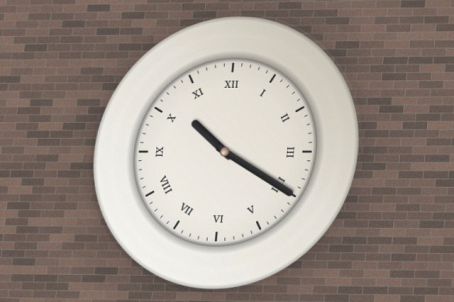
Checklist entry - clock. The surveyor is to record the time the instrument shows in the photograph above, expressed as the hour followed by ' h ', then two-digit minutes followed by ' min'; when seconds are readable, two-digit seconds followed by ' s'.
10 h 20 min
